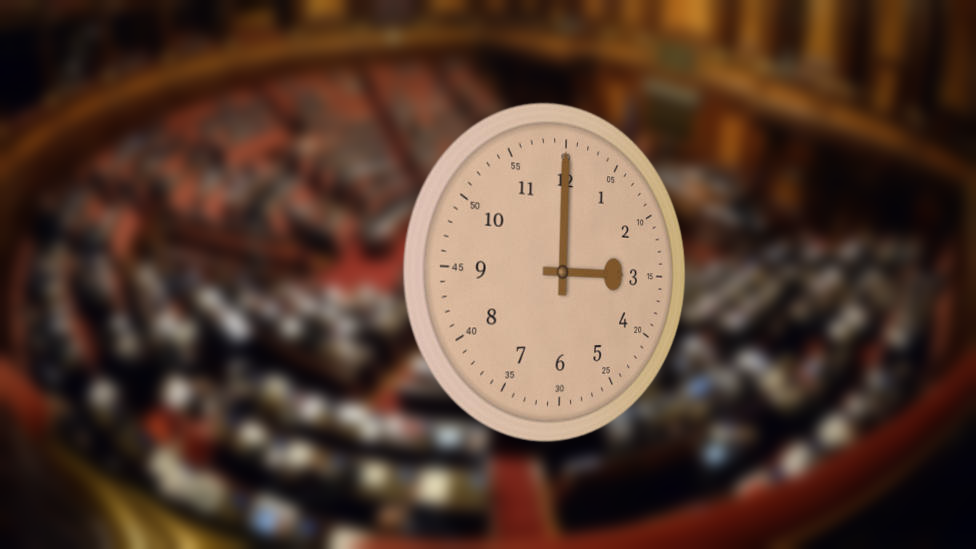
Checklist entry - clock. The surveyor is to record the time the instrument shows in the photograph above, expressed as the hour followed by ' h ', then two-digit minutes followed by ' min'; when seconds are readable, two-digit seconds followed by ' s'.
3 h 00 min
